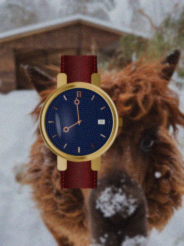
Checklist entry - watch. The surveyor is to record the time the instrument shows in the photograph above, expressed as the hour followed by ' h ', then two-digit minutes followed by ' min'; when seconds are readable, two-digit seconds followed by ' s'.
7 h 59 min
